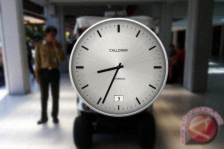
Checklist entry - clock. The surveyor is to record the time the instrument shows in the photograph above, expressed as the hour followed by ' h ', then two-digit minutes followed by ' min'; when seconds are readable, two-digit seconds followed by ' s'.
8 h 34 min
